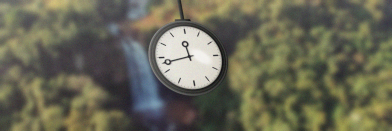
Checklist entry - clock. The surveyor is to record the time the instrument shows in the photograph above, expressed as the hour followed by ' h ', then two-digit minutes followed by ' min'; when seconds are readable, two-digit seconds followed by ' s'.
11 h 43 min
